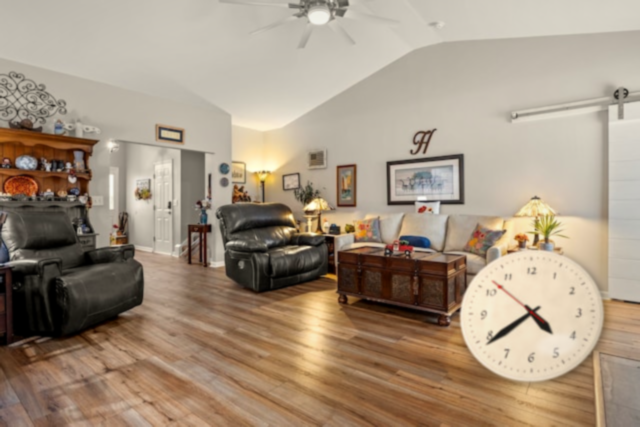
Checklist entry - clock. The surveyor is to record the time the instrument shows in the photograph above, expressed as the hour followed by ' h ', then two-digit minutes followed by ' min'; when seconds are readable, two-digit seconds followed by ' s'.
4 h 38 min 52 s
